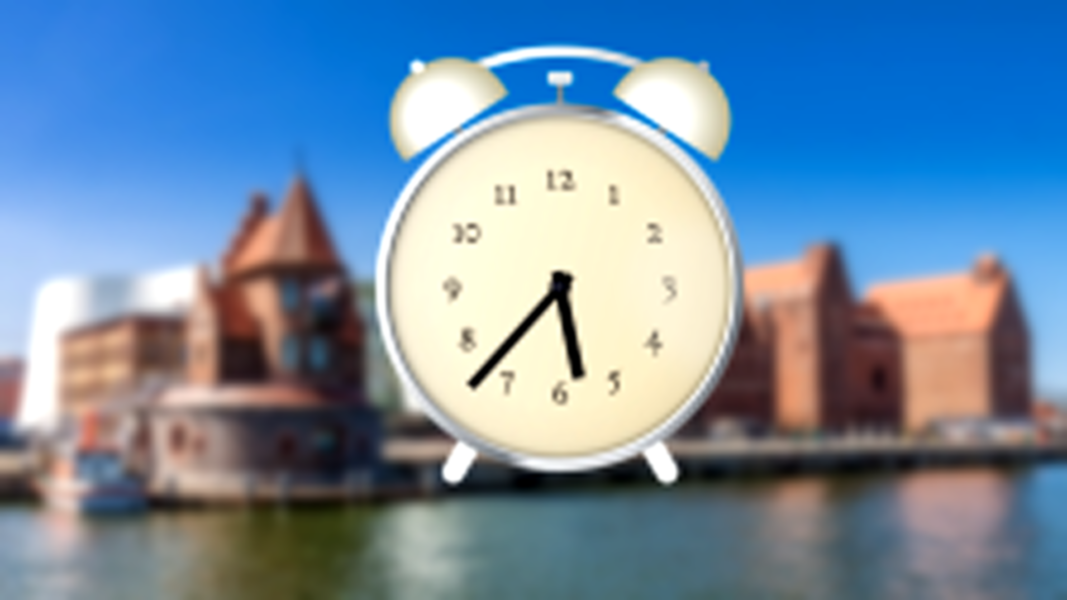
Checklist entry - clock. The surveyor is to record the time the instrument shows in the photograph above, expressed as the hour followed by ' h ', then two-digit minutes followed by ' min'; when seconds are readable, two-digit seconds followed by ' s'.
5 h 37 min
